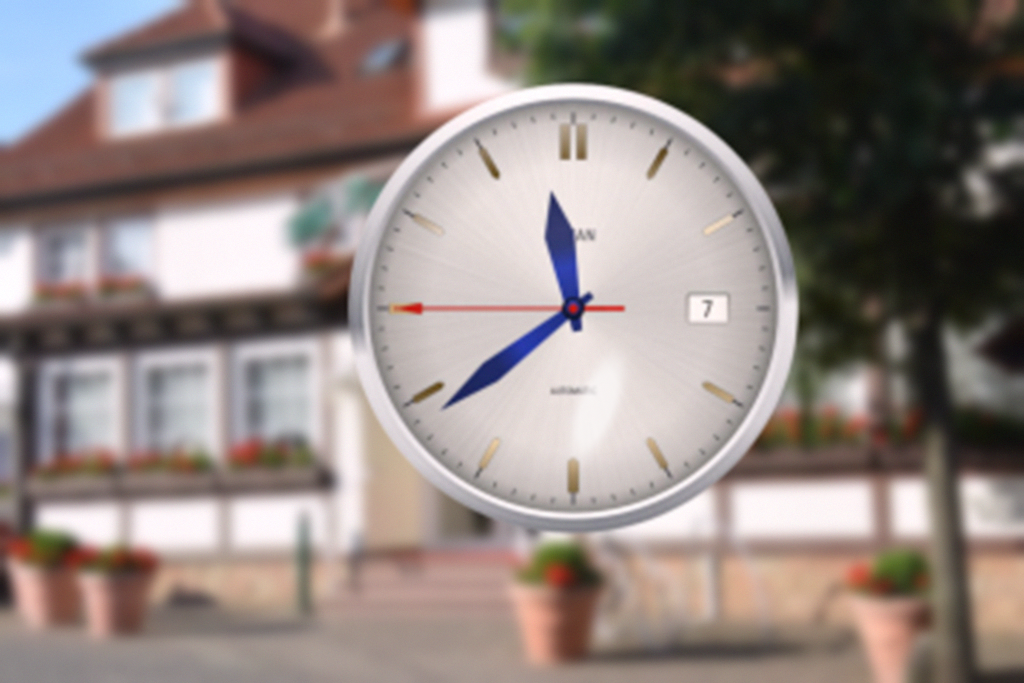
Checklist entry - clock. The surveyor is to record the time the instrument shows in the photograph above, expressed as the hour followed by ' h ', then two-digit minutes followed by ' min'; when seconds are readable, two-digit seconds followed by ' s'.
11 h 38 min 45 s
